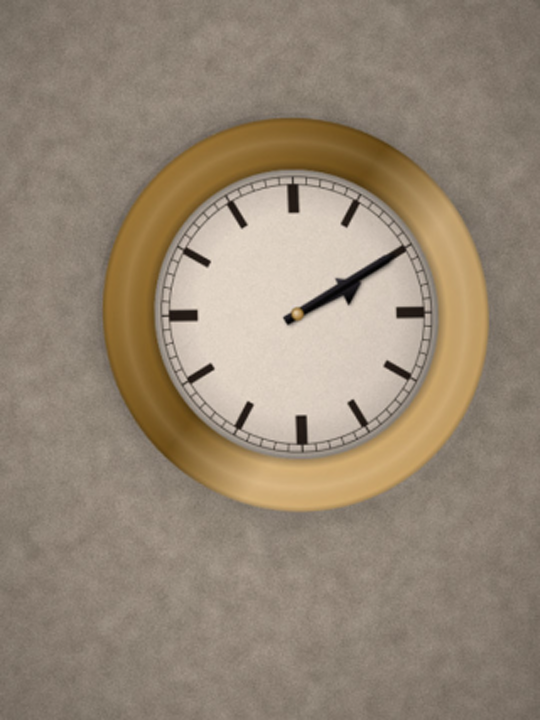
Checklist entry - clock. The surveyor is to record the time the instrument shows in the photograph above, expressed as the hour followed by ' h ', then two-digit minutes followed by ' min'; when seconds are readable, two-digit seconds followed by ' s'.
2 h 10 min
